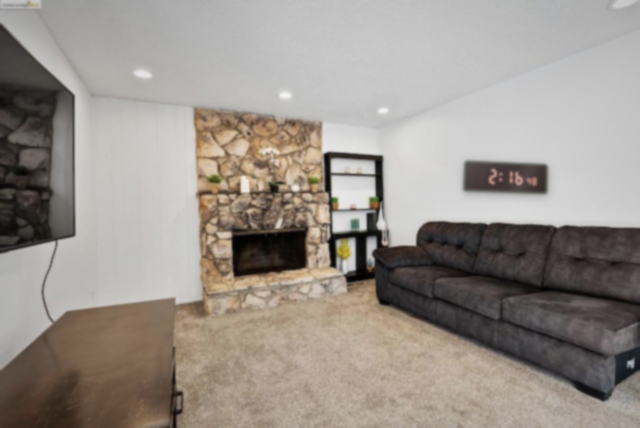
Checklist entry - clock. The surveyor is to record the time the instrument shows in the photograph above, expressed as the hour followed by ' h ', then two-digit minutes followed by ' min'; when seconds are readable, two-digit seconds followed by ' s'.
2 h 16 min
